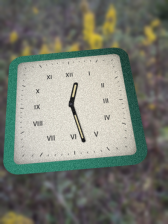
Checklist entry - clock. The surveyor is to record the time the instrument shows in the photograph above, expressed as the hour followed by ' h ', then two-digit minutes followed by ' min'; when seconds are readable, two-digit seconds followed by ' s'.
12 h 28 min
